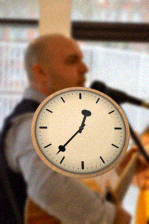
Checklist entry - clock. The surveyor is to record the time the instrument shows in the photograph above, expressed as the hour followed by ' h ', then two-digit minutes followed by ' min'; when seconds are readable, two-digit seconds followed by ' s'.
12 h 37 min
